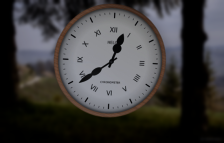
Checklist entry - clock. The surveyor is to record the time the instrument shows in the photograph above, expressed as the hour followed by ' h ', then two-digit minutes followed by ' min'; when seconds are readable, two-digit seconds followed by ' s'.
12 h 39 min
